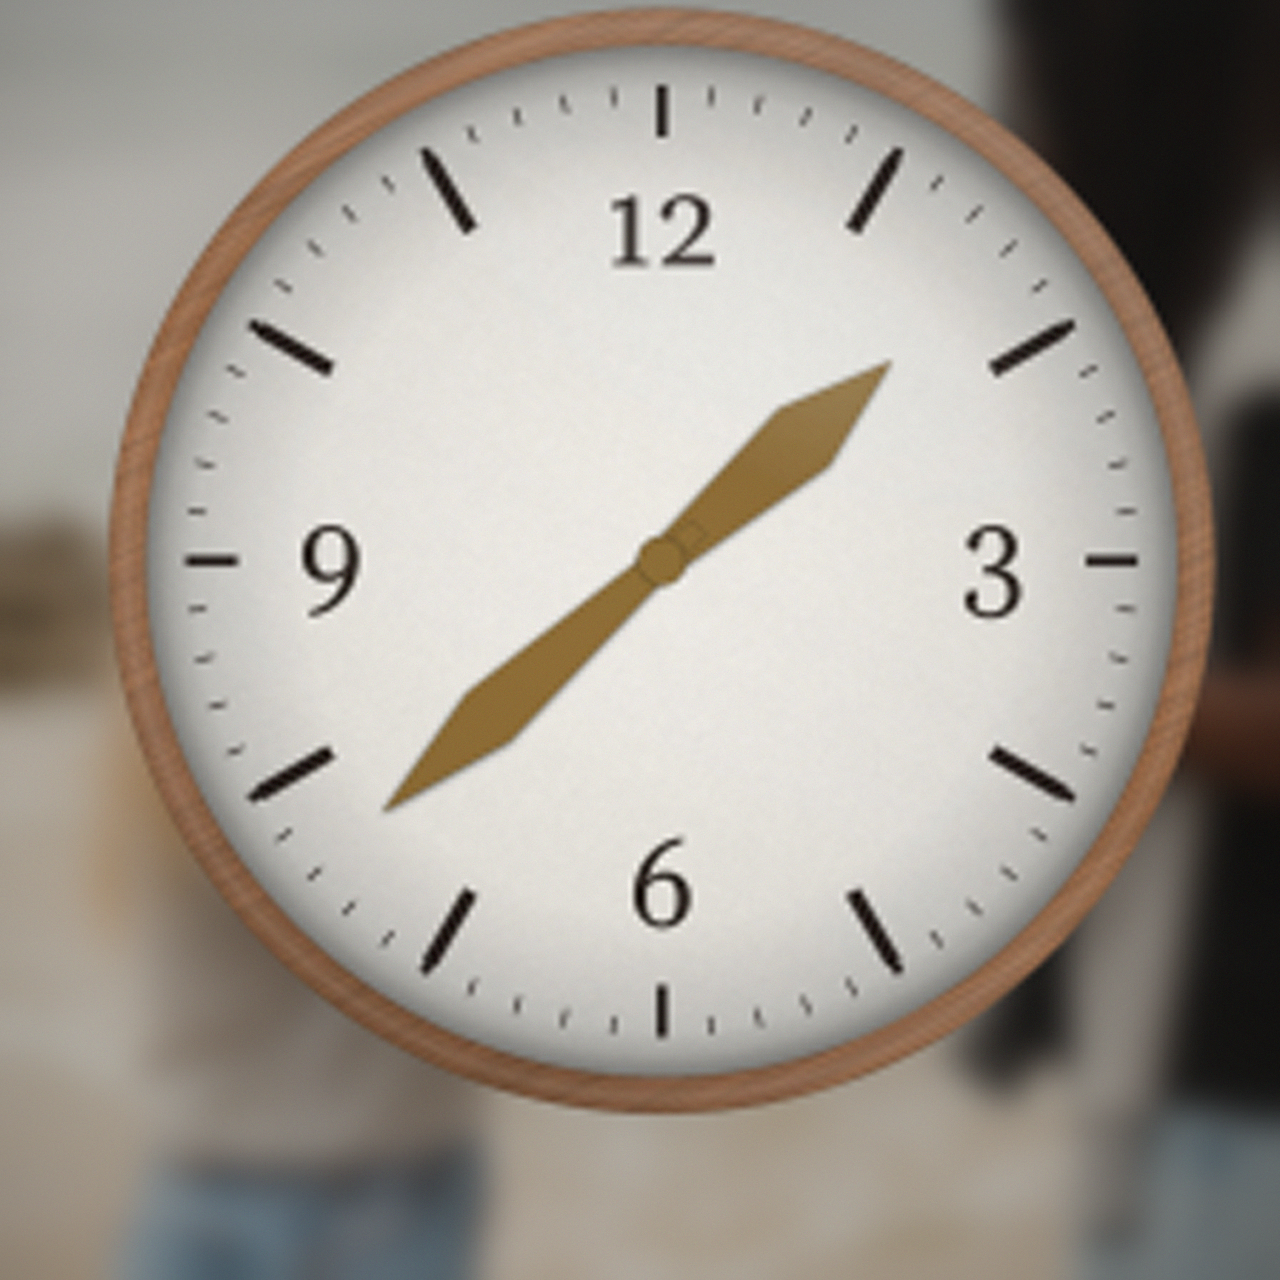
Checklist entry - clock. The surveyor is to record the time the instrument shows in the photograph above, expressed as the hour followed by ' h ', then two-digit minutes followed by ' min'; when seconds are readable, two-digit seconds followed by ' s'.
1 h 38 min
